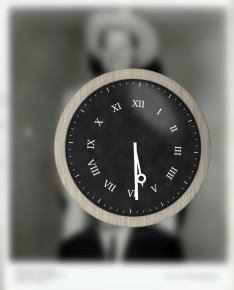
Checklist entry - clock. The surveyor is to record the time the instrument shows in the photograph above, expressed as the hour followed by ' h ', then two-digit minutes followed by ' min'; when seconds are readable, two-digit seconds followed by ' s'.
5 h 29 min
